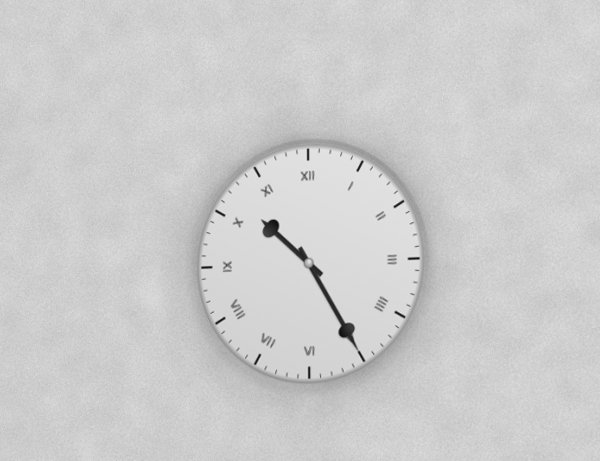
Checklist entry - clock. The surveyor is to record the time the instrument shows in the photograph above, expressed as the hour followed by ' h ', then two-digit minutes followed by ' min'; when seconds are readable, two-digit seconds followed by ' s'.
10 h 25 min
